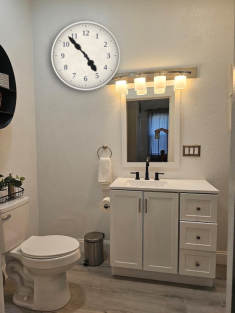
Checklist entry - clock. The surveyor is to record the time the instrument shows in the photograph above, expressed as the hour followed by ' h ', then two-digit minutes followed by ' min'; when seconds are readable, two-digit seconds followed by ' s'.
4 h 53 min
